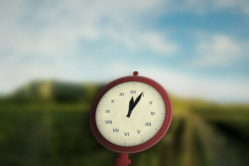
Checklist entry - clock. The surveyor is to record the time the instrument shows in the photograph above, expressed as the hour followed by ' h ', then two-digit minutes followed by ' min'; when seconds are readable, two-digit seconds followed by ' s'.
12 h 04 min
